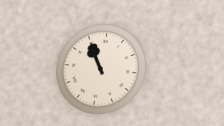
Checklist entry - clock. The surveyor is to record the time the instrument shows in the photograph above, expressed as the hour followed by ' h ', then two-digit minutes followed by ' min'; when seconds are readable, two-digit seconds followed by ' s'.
10 h 55 min
